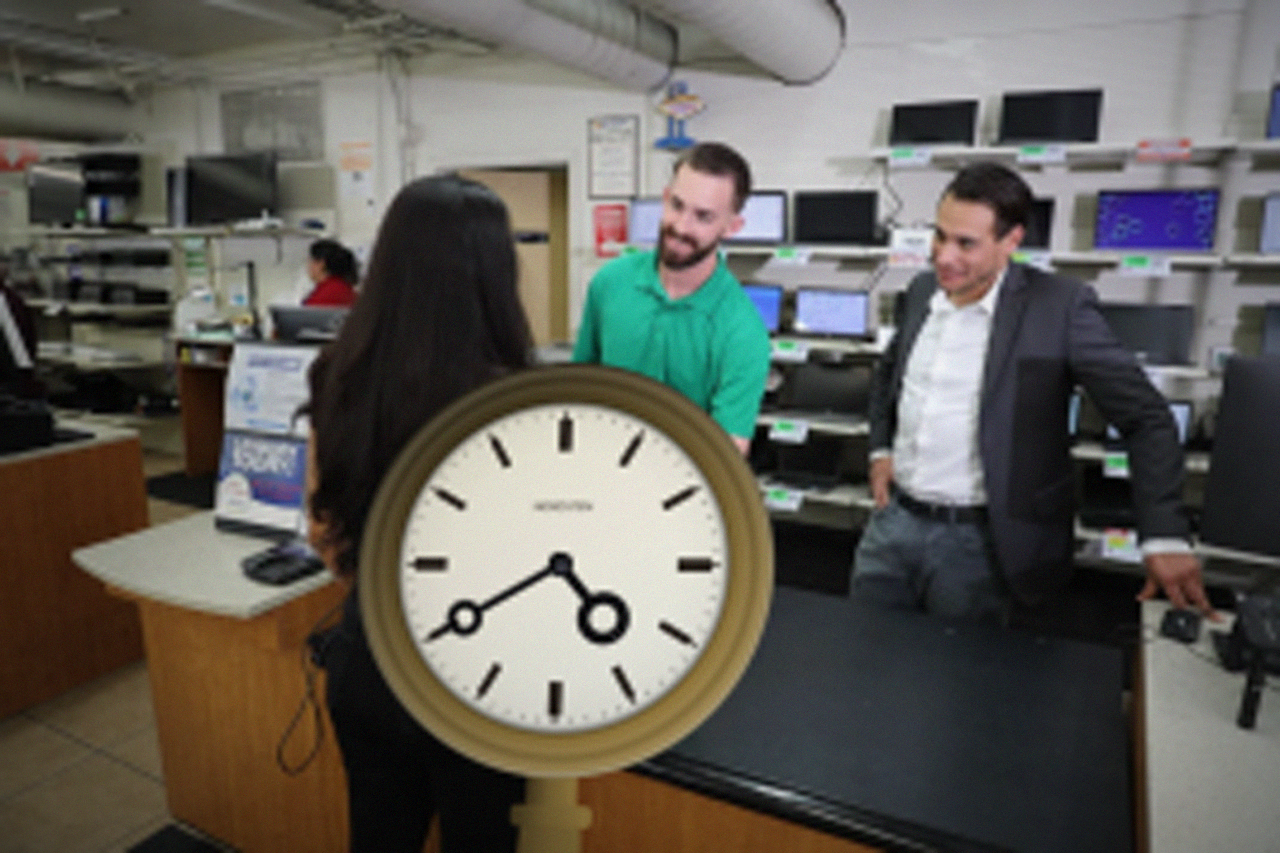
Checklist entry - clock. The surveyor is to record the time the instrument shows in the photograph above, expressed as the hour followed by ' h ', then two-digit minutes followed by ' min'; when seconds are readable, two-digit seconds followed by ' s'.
4 h 40 min
